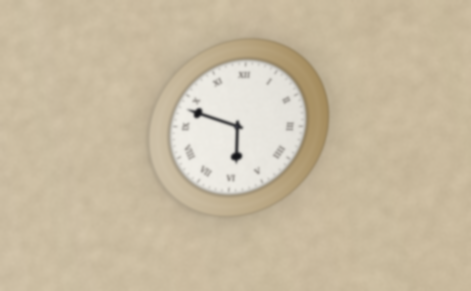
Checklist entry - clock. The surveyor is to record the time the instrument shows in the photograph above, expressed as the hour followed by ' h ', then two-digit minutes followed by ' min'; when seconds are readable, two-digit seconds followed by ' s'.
5 h 48 min
